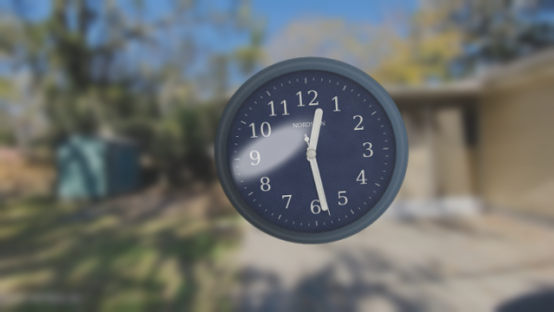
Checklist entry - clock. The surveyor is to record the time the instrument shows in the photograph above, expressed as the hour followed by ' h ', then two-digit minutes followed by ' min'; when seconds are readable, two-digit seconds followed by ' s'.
12 h 28 min 28 s
